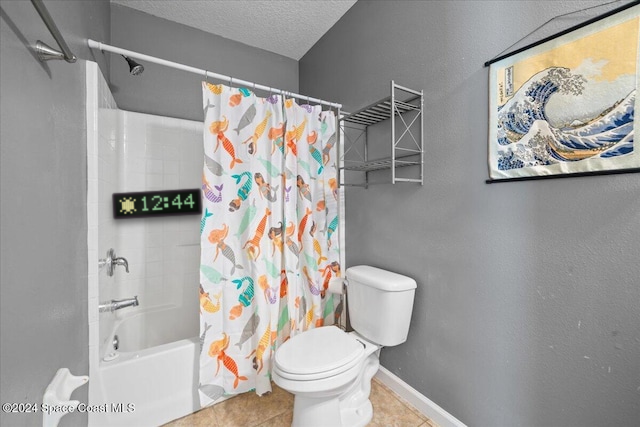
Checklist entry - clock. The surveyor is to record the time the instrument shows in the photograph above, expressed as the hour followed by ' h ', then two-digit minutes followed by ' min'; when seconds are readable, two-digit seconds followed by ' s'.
12 h 44 min
